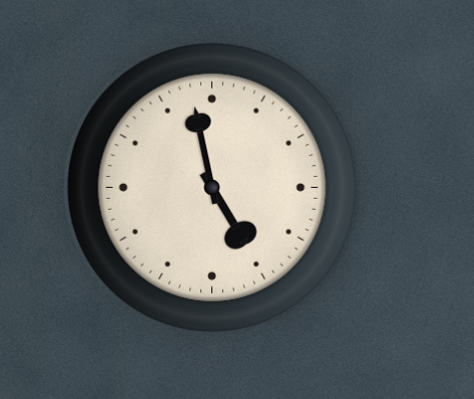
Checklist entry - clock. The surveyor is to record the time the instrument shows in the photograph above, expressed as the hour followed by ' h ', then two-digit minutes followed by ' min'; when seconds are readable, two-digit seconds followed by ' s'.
4 h 58 min
